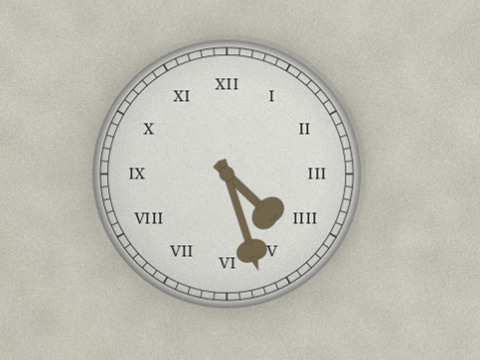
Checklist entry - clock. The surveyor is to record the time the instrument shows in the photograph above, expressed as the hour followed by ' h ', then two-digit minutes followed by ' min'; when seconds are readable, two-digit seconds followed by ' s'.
4 h 27 min
